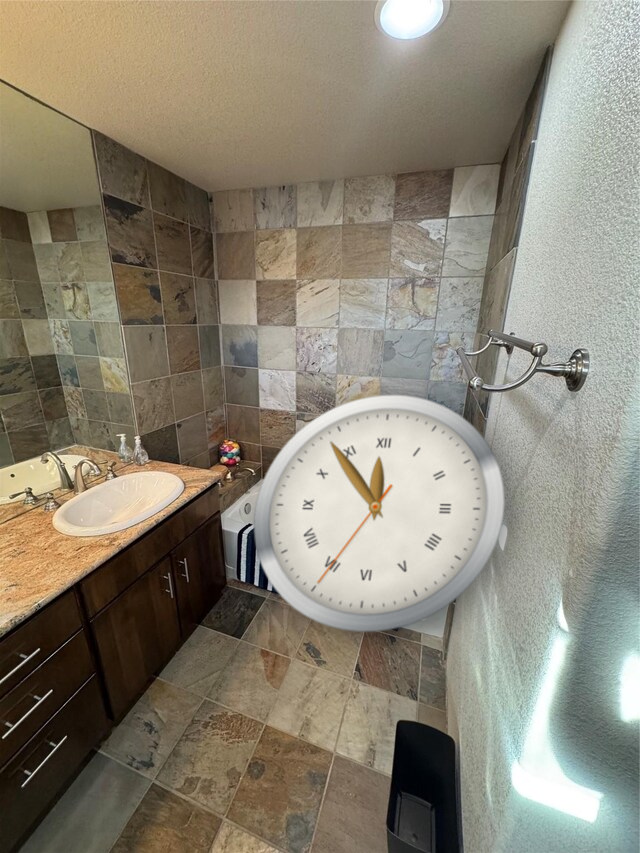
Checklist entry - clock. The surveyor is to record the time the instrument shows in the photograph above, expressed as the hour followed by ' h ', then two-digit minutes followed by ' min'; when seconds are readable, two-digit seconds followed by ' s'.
11 h 53 min 35 s
